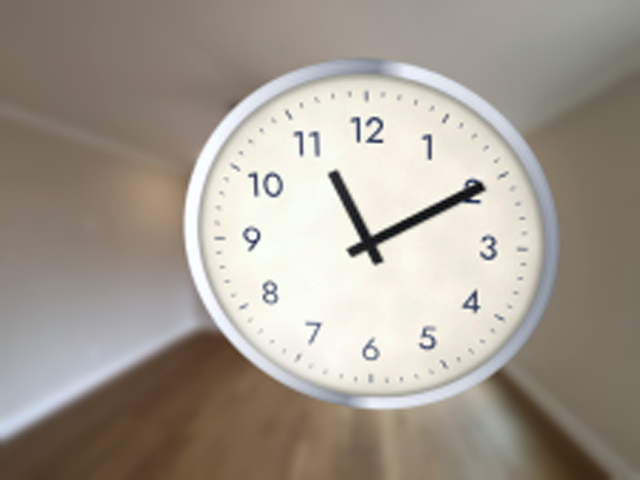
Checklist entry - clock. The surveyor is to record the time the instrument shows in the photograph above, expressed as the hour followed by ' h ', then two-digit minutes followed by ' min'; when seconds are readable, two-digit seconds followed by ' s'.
11 h 10 min
